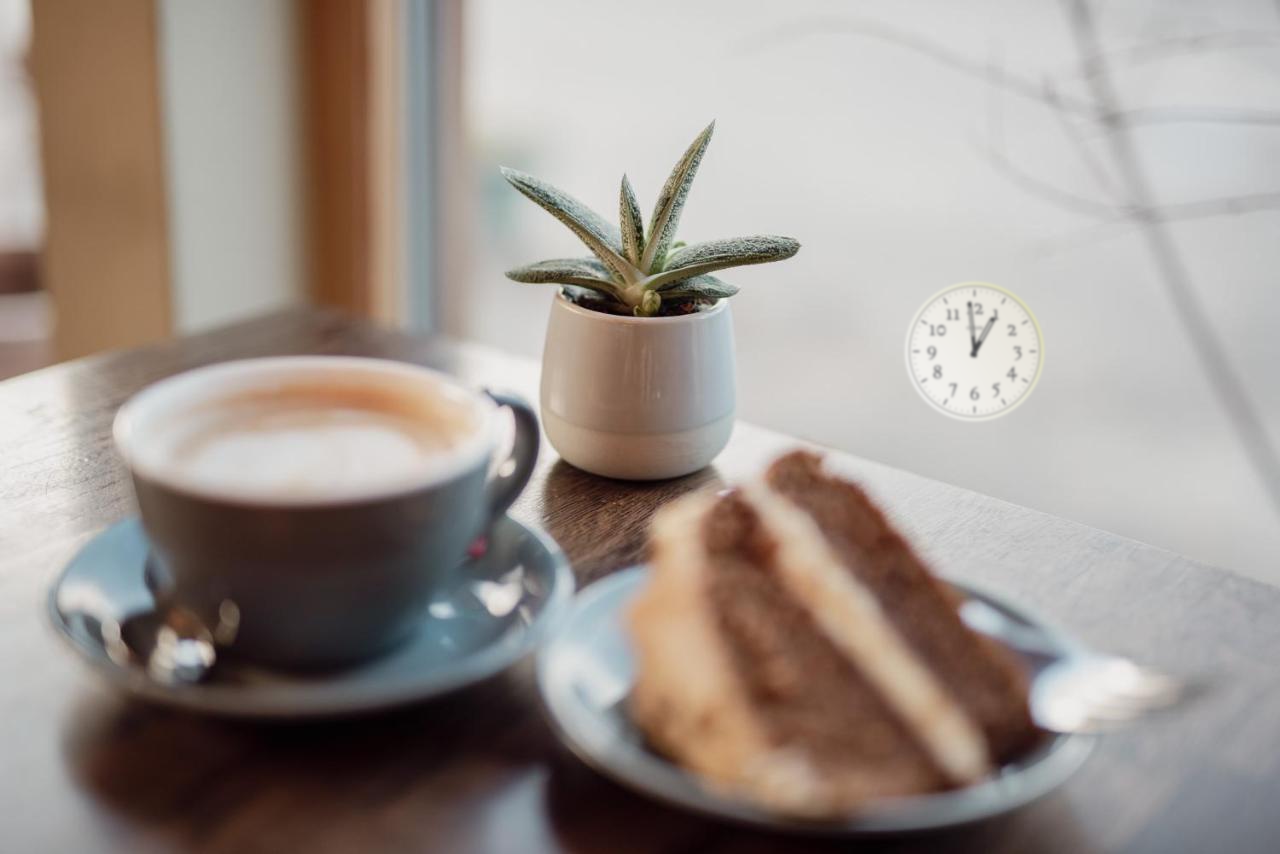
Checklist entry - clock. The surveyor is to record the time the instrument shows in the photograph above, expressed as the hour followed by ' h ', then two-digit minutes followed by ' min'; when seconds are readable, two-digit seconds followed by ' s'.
12 h 59 min
